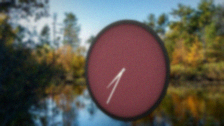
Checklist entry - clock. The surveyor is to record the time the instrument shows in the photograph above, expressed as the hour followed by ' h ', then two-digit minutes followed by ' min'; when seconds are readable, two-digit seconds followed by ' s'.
7 h 35 min
